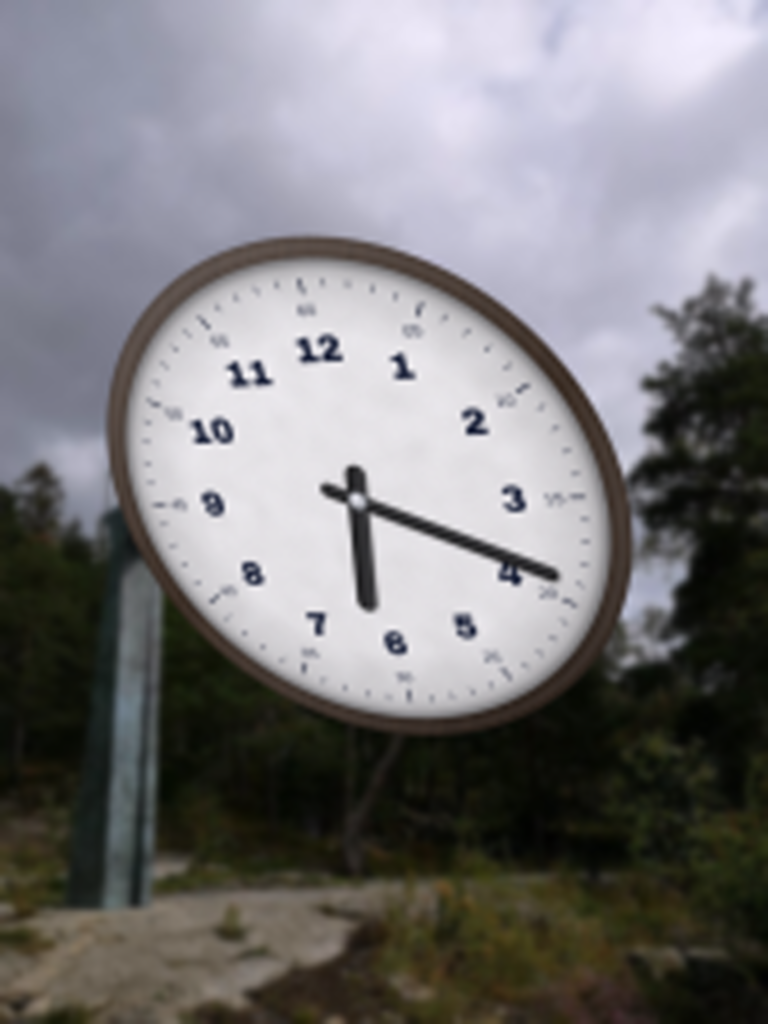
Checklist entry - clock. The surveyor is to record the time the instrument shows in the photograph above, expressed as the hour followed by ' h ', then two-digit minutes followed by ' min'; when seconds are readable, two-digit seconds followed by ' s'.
6 h 19 min
